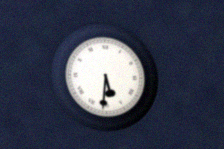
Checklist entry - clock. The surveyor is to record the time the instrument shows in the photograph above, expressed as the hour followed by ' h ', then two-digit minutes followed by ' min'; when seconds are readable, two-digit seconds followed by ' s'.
5 h 31 min
